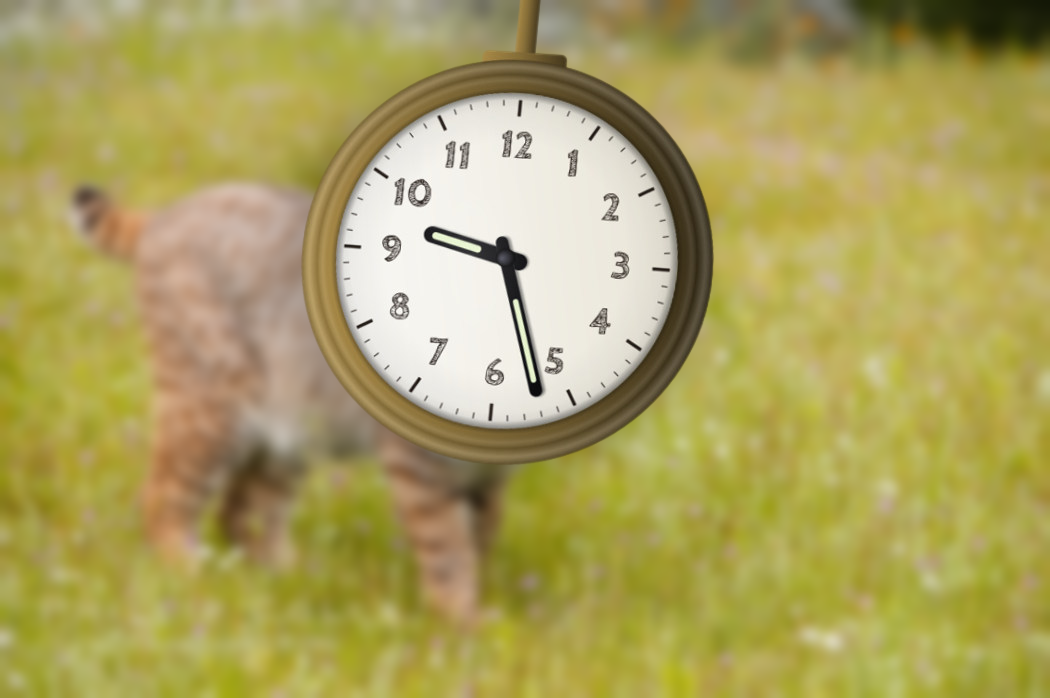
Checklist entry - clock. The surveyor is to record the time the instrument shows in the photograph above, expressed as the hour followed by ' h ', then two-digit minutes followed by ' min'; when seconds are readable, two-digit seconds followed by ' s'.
9 h 27 min
